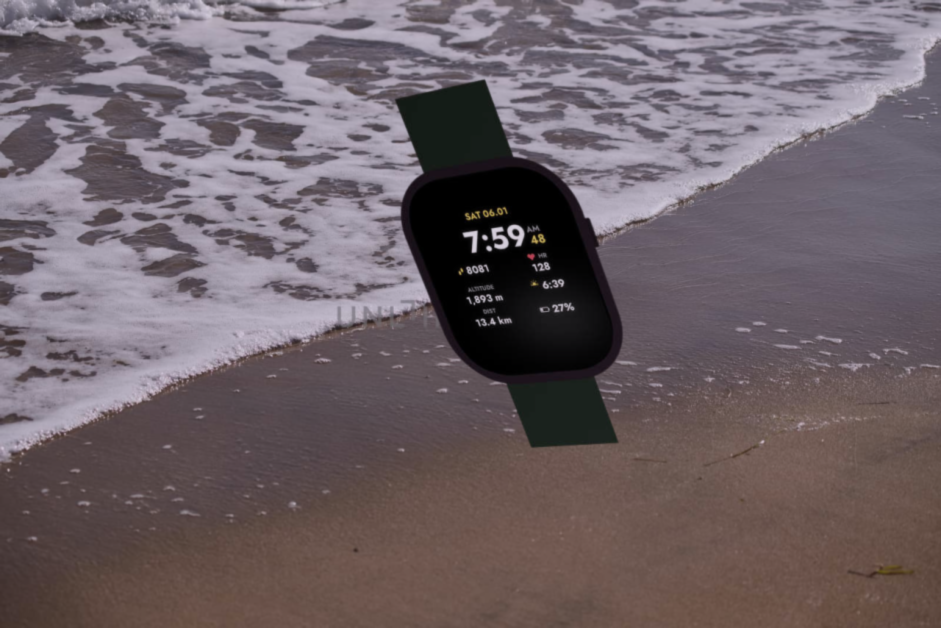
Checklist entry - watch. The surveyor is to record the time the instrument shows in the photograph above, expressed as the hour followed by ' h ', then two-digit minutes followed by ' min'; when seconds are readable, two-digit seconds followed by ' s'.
7 h 59 min 48 s
